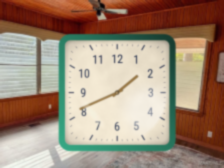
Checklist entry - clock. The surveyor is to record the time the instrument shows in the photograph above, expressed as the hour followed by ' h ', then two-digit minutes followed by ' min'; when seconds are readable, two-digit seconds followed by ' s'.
1 h 41 min
